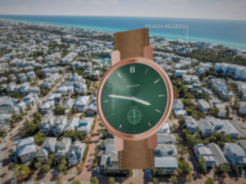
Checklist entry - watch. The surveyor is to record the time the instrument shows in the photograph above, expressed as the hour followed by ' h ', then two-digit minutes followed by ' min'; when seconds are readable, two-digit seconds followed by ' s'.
3 h 47 min
